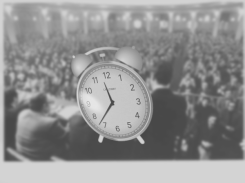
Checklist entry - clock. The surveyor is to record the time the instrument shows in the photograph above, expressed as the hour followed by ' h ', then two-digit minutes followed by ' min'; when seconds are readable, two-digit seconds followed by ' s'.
11 h 37 min
